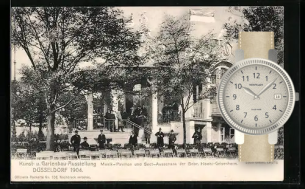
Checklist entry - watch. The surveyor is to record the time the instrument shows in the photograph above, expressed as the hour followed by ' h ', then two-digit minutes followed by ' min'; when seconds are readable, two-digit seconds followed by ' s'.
10 h 08 min
